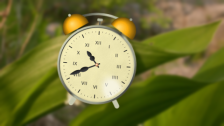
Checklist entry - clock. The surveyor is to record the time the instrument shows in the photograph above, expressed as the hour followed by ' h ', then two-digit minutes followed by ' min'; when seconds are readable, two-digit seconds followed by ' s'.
10 h 41 min
